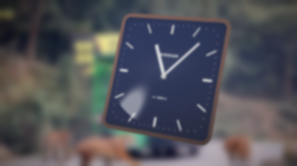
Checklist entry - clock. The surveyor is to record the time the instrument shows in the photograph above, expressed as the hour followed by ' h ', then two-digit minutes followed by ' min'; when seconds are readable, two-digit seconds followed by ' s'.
11 h 07 min
